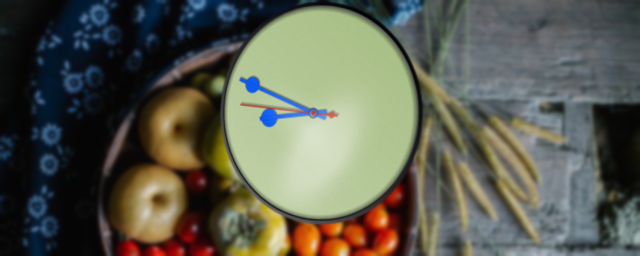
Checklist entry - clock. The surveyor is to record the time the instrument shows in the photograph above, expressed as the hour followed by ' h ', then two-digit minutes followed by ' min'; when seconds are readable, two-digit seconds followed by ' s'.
8 h 48 min 46 s
